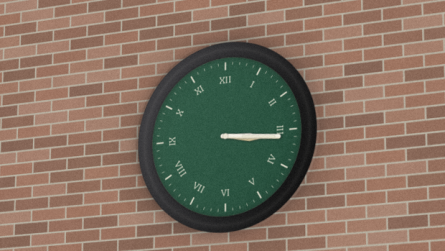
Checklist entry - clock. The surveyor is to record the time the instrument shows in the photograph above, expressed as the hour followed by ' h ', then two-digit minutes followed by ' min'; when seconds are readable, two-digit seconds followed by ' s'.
3 h 16 min
